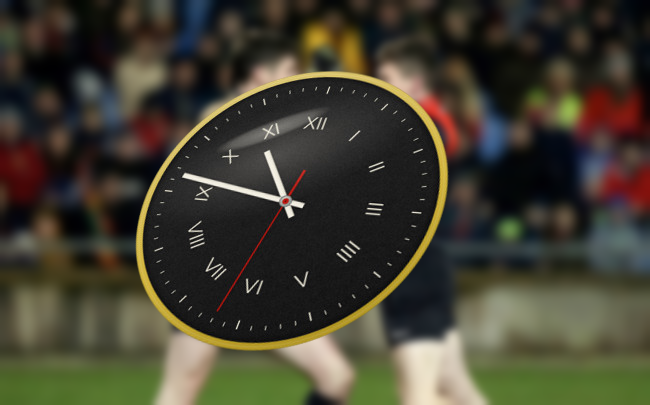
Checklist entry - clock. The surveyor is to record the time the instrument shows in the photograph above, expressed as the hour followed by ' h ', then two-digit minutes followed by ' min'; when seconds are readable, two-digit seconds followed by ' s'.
10 h 46 min 32 s
